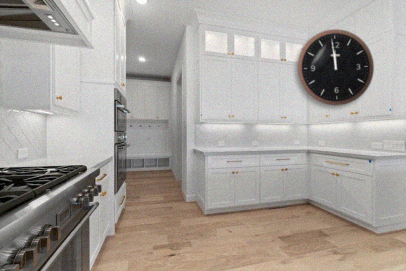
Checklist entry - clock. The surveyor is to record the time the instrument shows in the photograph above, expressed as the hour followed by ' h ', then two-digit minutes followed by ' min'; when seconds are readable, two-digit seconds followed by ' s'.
11 h 59 min
